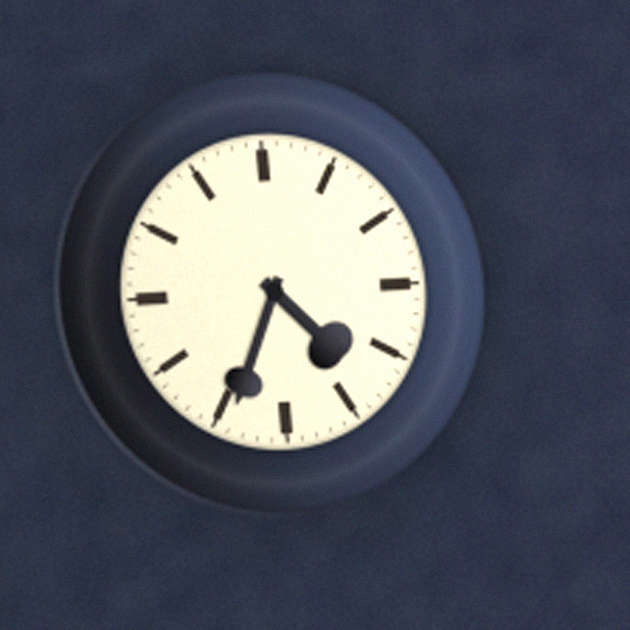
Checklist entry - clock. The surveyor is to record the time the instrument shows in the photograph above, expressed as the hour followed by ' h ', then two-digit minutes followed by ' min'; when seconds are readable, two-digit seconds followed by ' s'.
4 h 34 min
